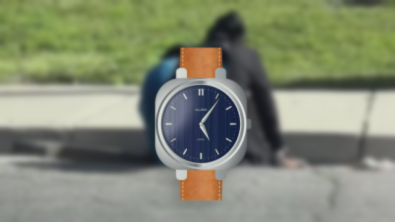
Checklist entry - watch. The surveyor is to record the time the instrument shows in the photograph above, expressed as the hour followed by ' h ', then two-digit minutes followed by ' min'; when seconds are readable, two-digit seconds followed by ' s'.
5 h 06 min
